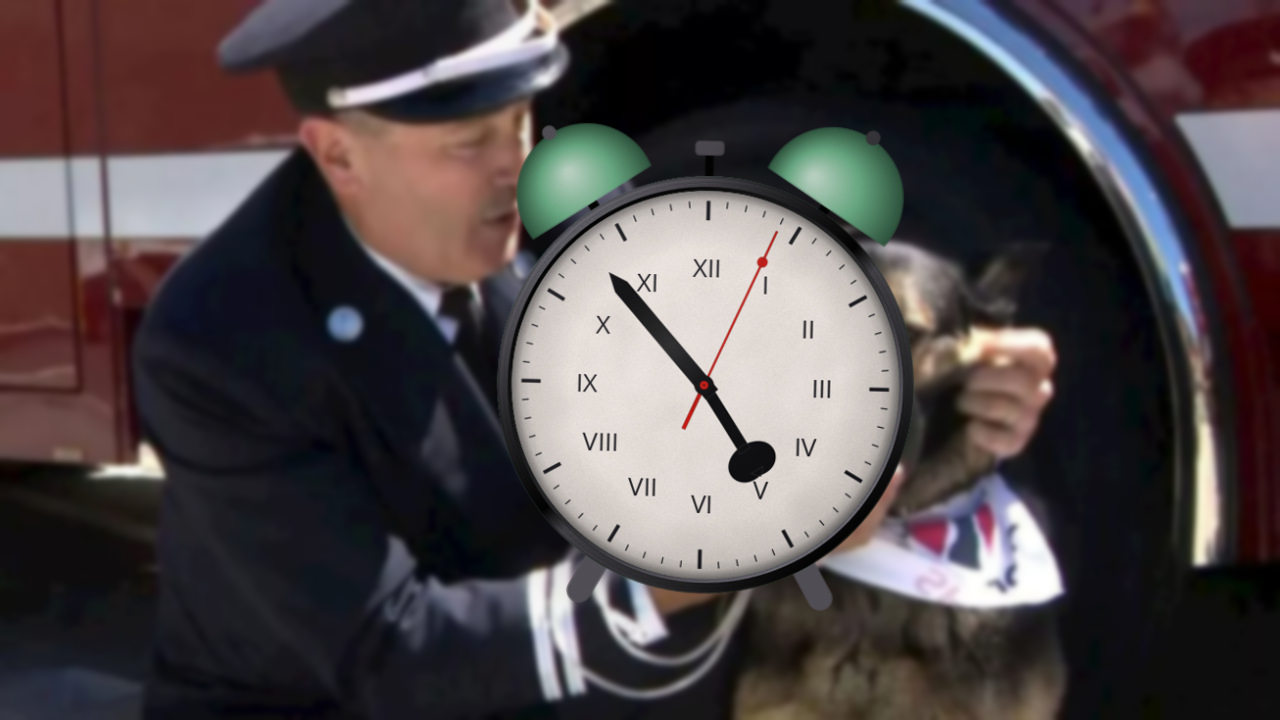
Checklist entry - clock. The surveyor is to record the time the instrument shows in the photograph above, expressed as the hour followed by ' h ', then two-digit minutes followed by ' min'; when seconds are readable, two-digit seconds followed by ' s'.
4 h 53 min 04 s
